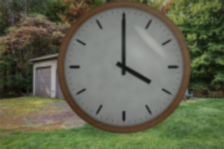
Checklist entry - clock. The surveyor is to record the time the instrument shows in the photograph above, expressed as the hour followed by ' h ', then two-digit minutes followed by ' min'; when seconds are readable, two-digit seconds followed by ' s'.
4 h 00 min
